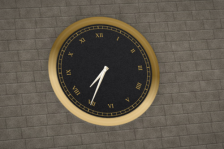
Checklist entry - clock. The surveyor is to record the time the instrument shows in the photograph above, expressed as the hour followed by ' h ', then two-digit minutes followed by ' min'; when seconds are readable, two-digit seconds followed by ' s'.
7 h 35 min
